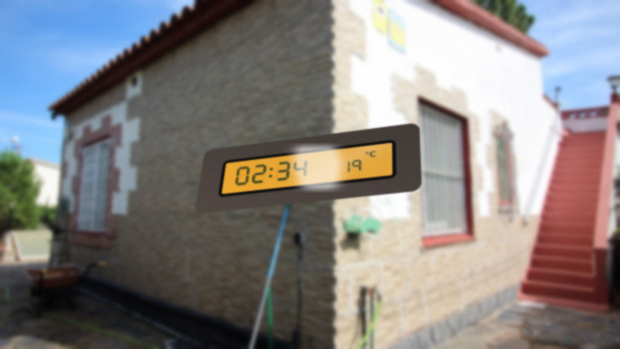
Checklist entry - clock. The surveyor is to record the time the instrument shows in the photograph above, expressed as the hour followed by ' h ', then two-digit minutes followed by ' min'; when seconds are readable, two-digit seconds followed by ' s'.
2 h 34 min
